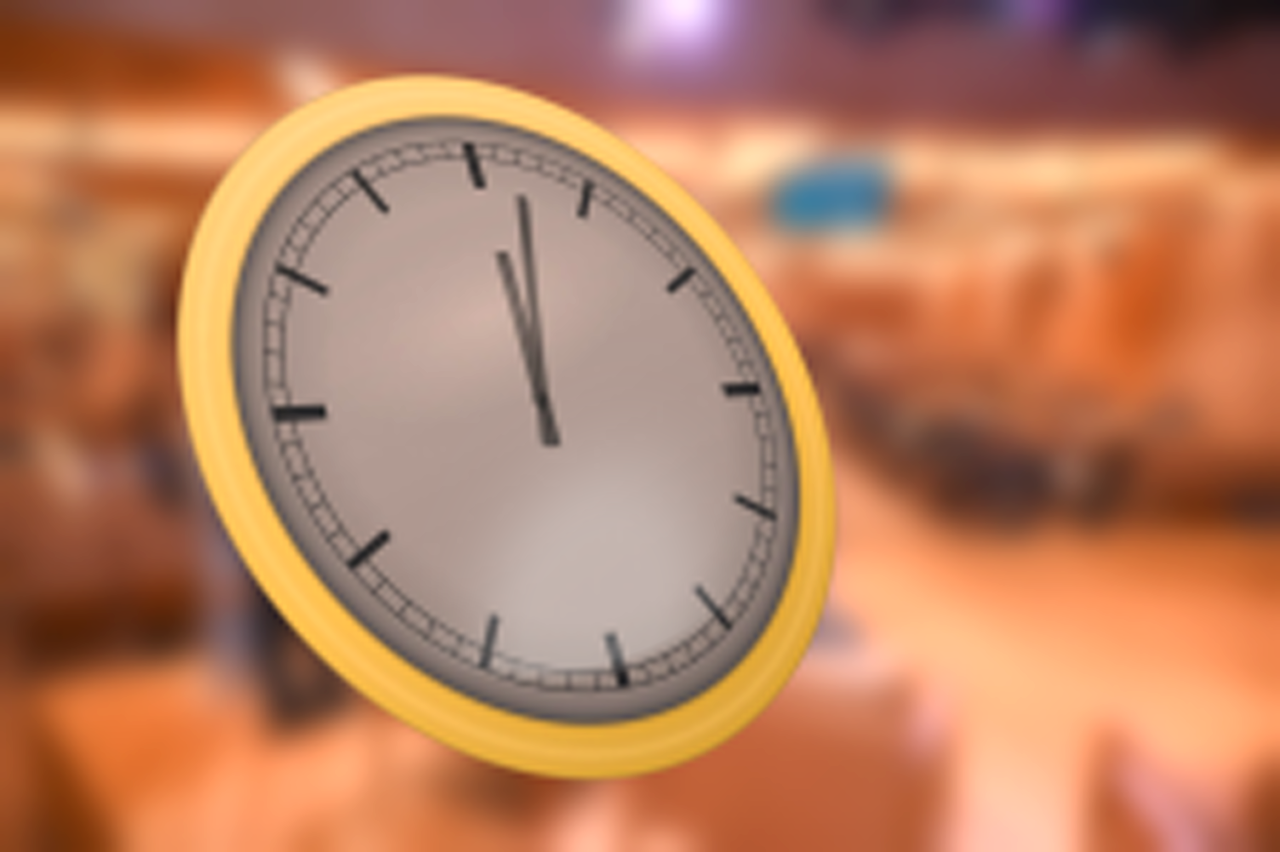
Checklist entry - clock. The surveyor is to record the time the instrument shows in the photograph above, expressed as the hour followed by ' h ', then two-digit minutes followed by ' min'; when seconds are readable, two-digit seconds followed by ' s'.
12 h 02 min
